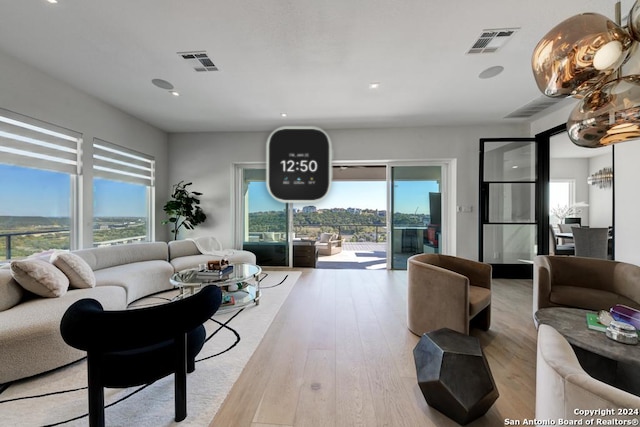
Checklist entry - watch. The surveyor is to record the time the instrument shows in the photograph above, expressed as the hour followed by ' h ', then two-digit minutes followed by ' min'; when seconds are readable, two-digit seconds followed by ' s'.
12 h 50 min
